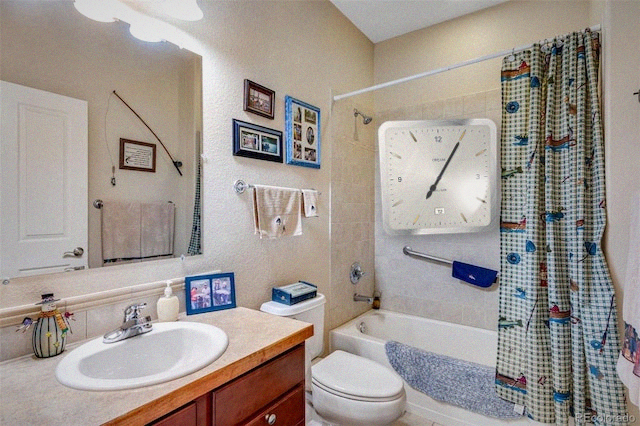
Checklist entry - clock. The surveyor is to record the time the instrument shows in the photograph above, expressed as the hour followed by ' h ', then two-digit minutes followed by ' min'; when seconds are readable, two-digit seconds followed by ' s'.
7 h 05 min
